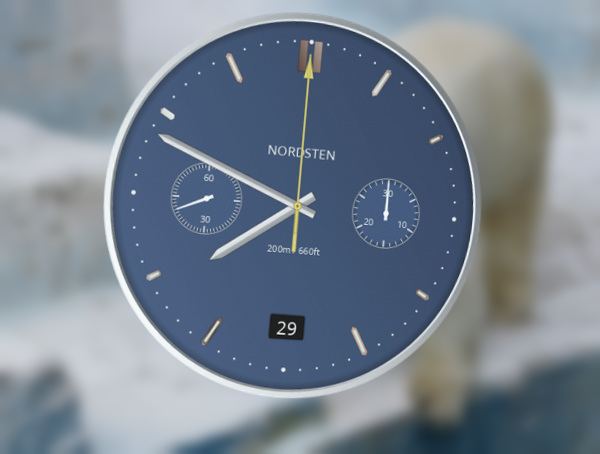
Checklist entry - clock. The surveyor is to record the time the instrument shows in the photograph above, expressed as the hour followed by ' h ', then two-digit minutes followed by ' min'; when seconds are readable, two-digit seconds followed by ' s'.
7 h 48 min 41 s
